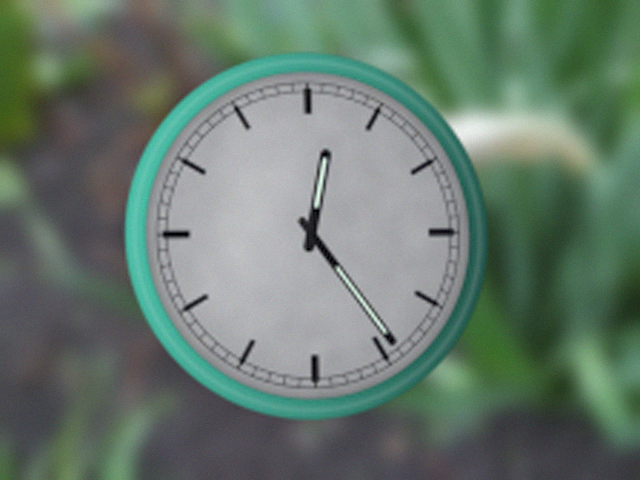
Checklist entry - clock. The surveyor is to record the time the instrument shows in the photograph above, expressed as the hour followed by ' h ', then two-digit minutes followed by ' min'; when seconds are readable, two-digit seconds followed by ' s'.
12 h 24 min
